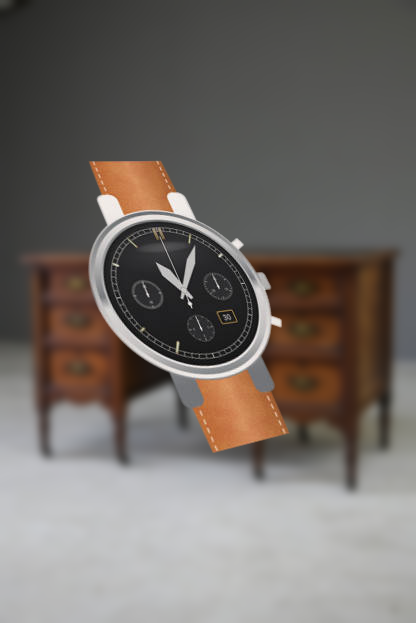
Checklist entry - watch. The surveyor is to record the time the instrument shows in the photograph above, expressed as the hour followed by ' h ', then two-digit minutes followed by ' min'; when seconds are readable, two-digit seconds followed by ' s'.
11 h 06 min
